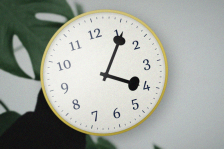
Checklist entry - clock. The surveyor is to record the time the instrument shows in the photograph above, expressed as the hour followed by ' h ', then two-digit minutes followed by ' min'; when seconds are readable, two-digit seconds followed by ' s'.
4 h 06 min
